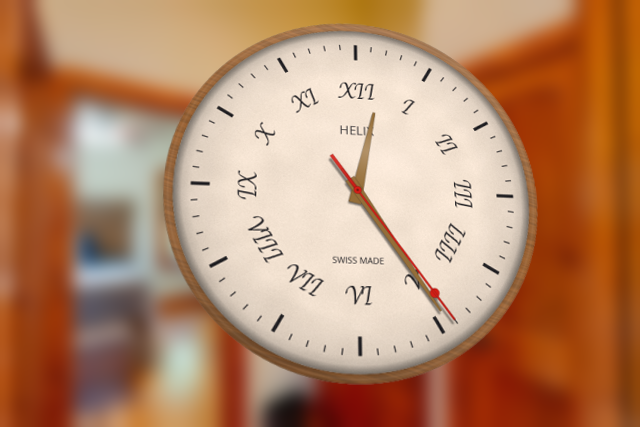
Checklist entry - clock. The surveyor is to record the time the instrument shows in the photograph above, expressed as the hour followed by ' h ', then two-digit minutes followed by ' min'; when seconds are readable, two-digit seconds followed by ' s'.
12 h 24 min 24 s
